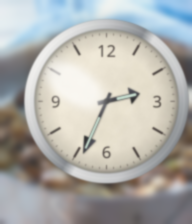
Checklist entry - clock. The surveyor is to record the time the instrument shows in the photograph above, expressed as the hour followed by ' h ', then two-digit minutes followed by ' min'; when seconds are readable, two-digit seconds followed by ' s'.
2 h 34 min
